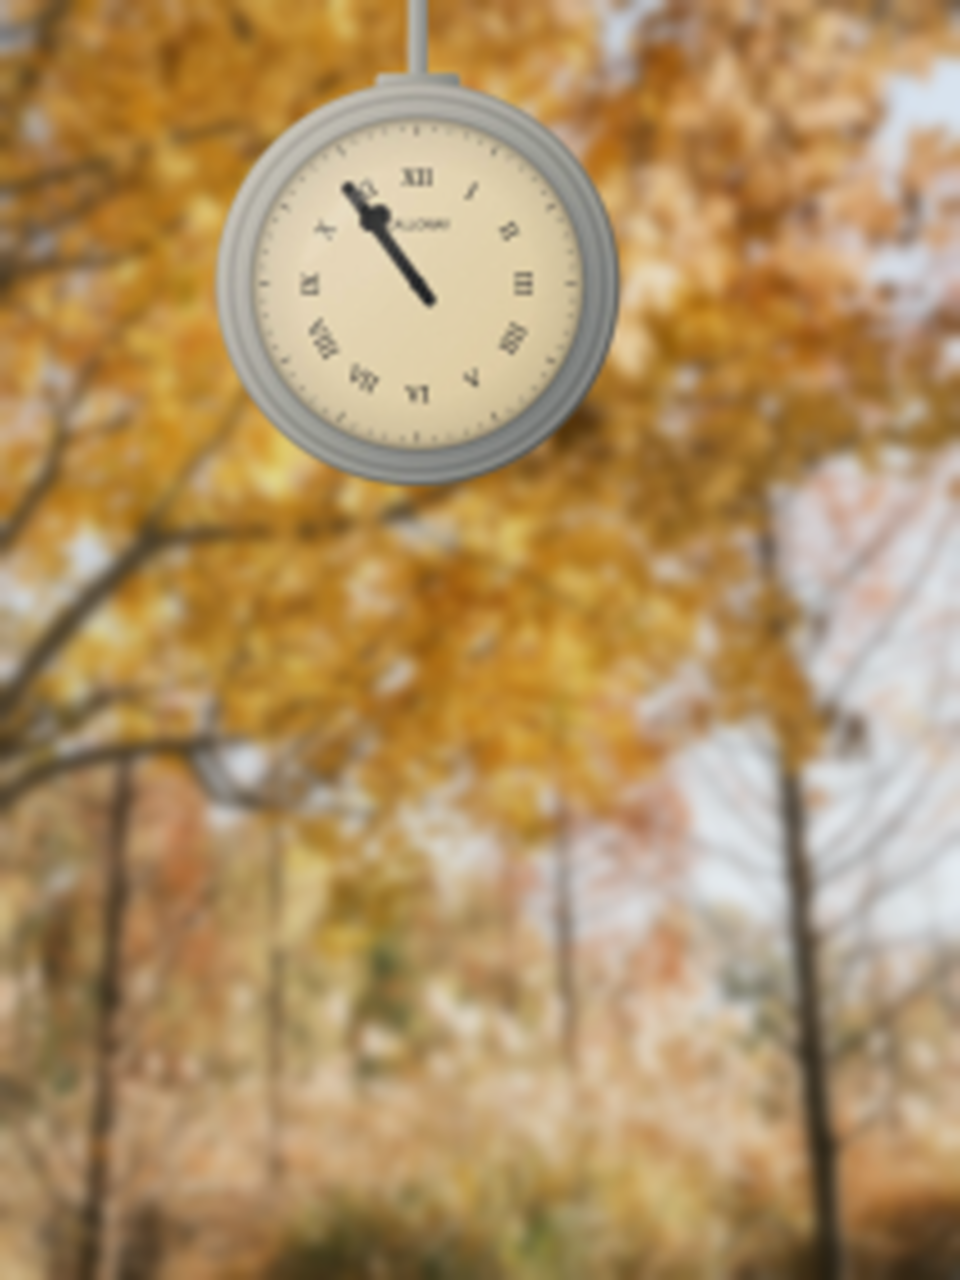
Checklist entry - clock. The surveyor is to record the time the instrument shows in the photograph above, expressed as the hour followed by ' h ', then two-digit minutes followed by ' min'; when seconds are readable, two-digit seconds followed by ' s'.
10 h 54 min
